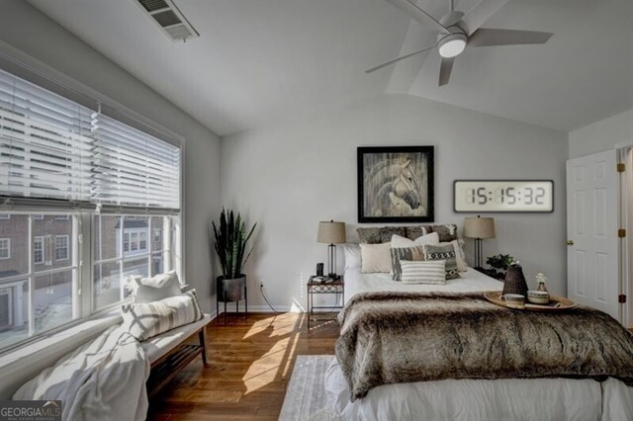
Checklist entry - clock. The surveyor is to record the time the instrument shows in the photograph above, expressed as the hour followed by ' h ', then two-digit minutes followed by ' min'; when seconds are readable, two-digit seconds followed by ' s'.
15 h 15 min 32 s
